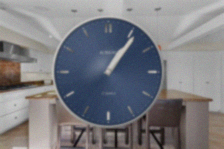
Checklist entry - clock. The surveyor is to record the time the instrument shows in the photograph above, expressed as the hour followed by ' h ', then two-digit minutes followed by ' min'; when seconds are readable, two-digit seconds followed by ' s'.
1 h 06 min
